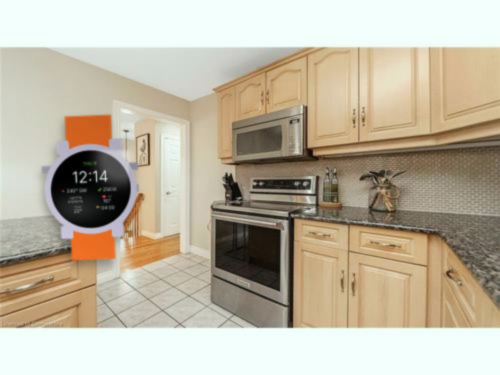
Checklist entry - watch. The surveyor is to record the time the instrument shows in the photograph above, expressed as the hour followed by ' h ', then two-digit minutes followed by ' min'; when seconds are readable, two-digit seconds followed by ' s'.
12 h 14 min
